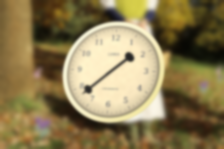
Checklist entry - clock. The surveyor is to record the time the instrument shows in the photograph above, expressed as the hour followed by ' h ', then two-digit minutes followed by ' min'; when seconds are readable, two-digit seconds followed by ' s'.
1 h 38 min
